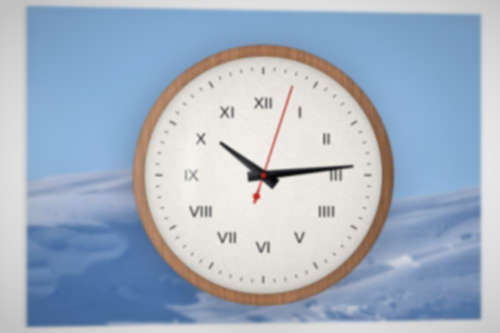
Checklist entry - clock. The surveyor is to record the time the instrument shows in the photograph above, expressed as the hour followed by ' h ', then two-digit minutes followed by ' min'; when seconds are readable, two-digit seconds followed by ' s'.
10 h 14 min 03 s
